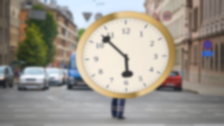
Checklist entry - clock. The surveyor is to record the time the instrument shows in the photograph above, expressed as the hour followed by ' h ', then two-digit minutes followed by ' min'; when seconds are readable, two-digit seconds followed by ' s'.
5 h 53 min
